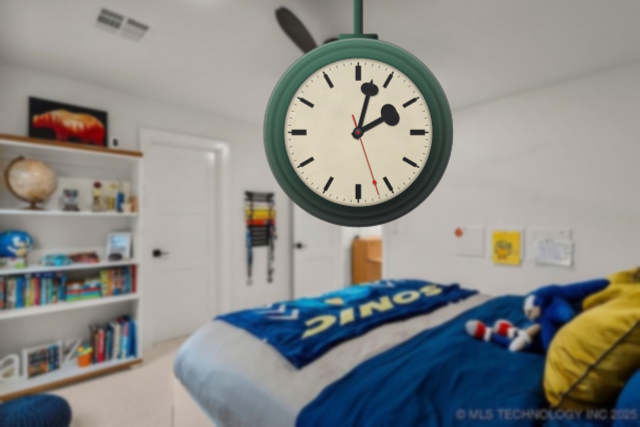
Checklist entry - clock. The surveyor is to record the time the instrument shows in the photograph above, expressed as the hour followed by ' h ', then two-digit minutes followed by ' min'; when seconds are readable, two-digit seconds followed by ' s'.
2 h 02 min 27 s
